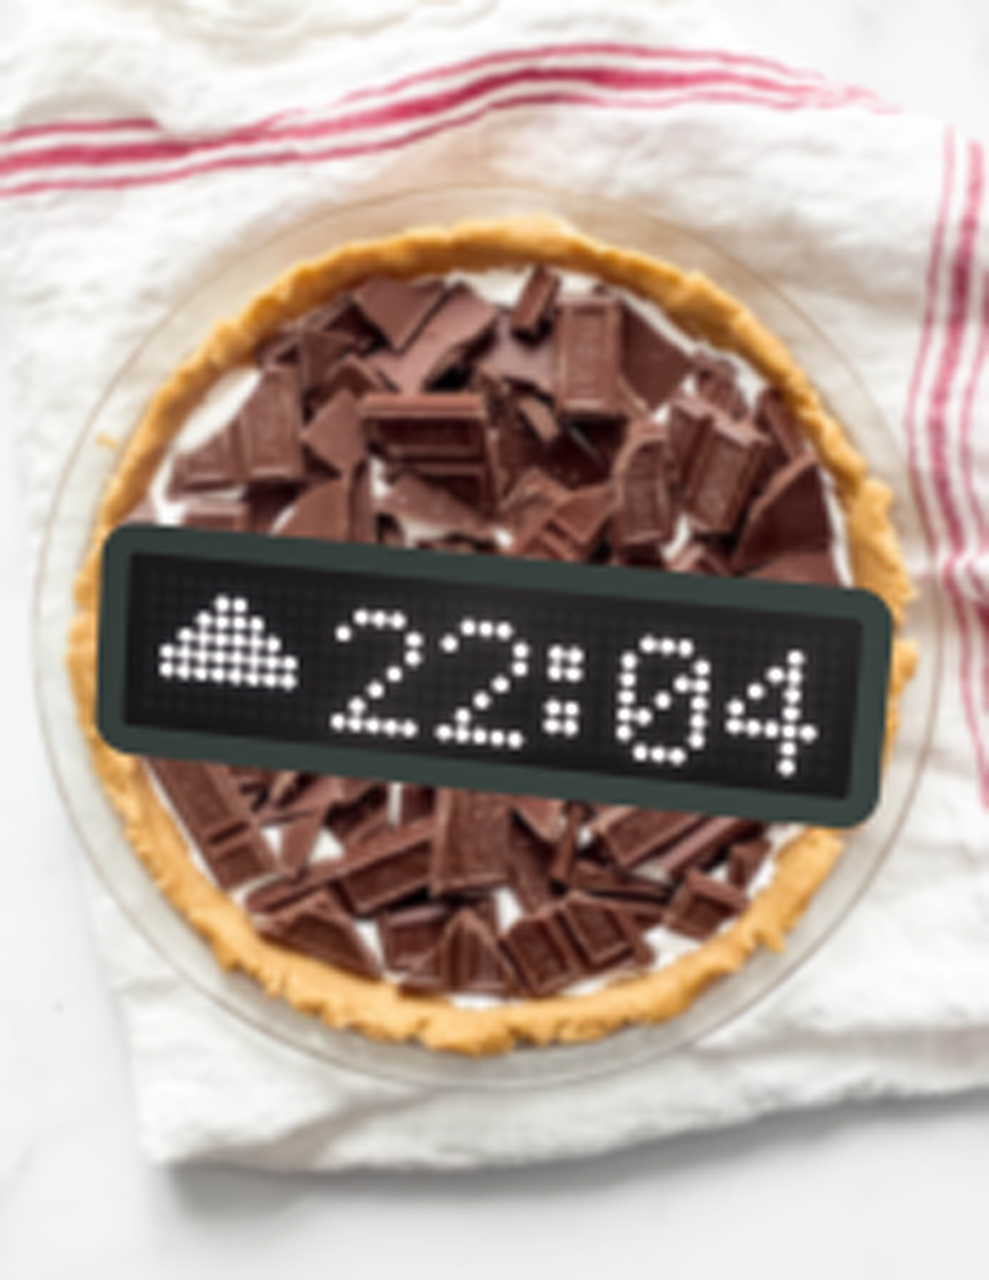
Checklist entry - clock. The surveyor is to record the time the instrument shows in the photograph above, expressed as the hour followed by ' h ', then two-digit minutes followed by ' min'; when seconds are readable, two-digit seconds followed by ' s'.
22 h 04 min
